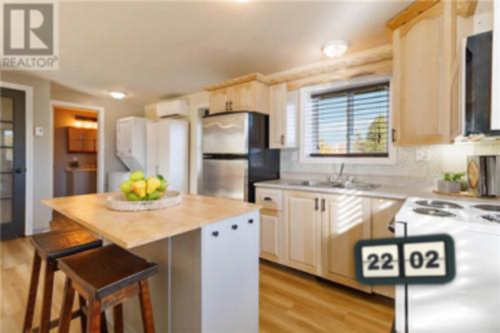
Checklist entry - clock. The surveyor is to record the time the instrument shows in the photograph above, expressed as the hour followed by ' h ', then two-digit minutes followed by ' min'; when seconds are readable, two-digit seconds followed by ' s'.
22 h 02 min
